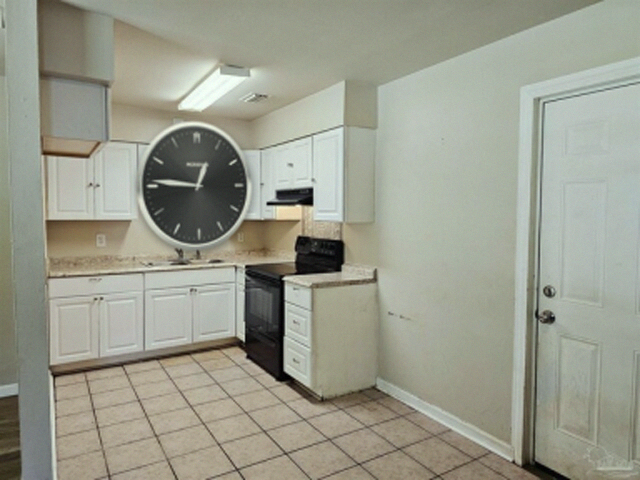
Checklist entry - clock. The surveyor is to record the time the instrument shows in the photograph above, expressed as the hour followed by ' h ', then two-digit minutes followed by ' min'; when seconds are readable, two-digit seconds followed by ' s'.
12 h 46 min
